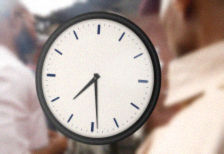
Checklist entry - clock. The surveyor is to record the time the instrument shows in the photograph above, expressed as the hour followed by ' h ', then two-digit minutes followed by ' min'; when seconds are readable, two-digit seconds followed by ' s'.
7 h 29 min
